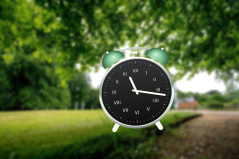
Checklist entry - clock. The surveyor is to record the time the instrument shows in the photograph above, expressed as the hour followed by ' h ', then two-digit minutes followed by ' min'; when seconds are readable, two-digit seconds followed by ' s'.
11 h 17 min
